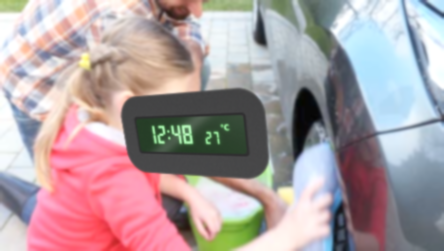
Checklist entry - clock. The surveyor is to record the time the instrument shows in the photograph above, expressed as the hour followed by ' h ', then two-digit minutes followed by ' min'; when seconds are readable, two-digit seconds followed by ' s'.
12 h 48 min
